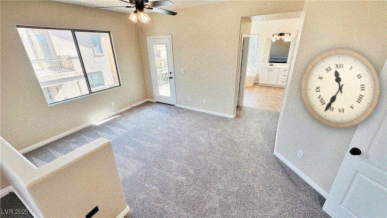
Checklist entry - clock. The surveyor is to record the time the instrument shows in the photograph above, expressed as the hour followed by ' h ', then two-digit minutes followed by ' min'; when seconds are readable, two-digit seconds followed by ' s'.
11 h 36 min
